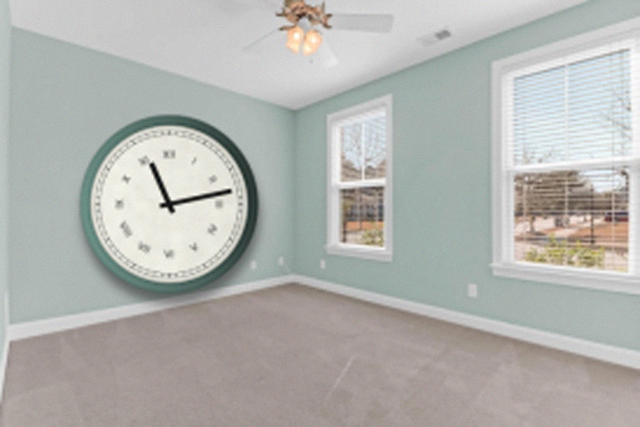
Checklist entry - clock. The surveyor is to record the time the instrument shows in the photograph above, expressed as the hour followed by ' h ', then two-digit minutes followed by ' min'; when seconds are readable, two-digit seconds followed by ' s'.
11 h 13 min
